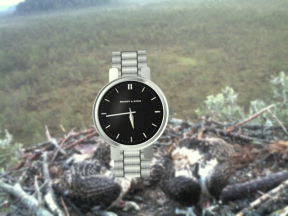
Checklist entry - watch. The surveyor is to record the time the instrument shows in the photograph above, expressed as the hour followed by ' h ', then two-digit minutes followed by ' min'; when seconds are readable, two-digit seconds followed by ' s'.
5 h 44 min
